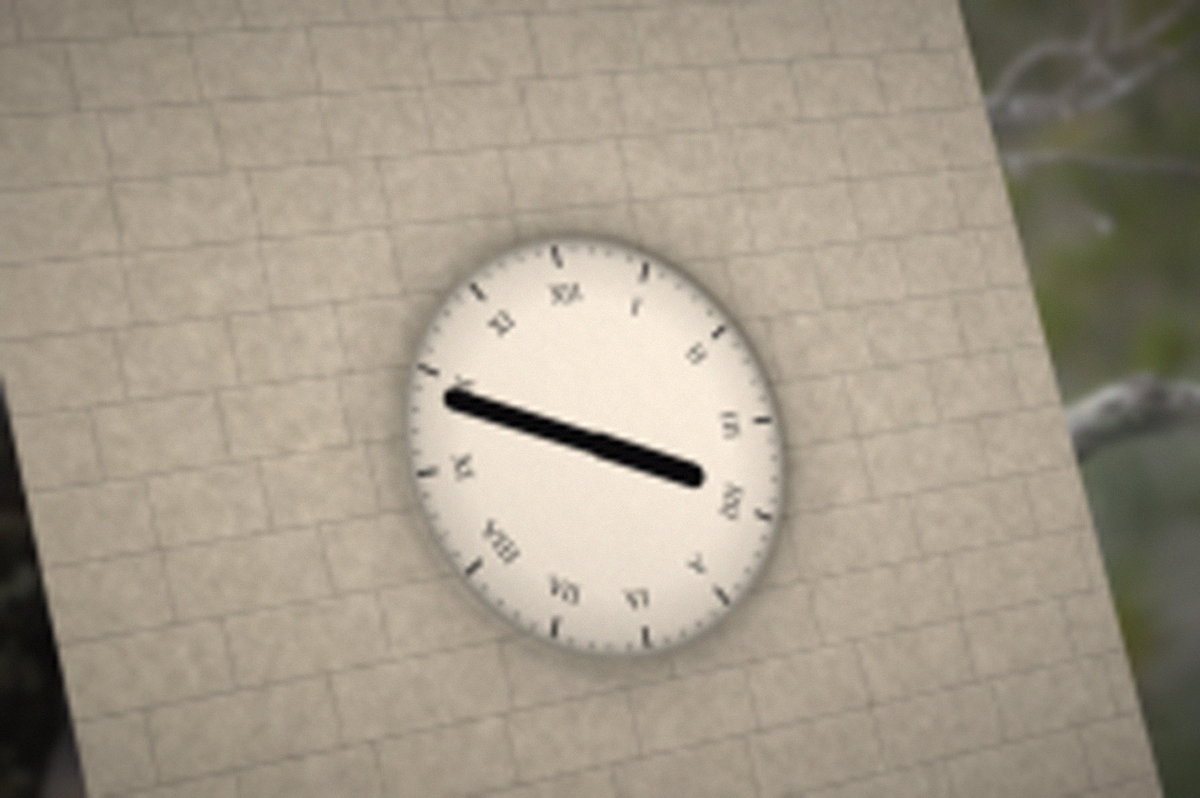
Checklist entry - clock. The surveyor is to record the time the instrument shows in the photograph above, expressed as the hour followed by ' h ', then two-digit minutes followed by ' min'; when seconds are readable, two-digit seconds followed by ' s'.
3 h 49 min
